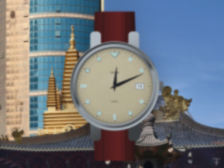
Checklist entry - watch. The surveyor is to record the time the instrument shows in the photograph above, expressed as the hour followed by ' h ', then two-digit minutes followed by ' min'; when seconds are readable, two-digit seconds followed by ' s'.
12 h 11 min
